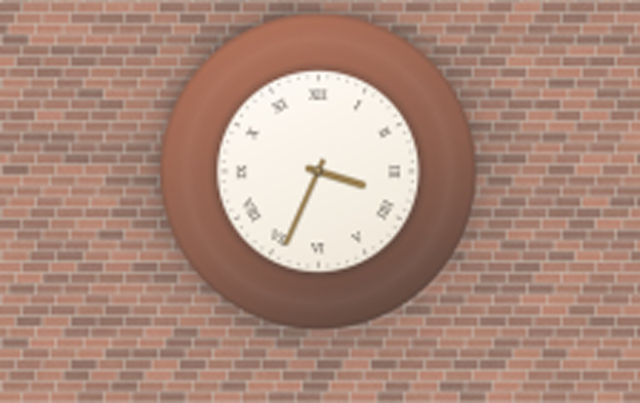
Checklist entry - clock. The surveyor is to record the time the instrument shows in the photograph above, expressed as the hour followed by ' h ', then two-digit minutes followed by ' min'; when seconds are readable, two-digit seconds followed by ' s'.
3 h 34 min
